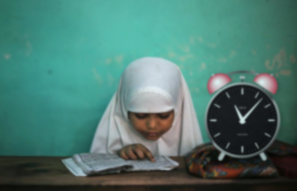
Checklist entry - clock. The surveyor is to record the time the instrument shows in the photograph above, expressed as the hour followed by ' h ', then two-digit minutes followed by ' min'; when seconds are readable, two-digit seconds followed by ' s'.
11 h 07 min
